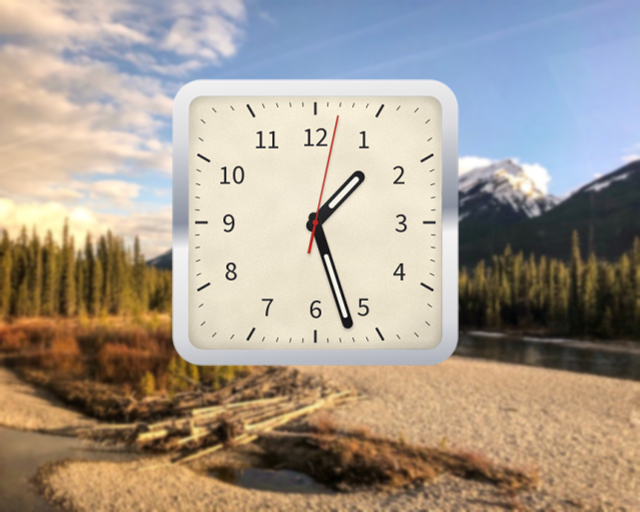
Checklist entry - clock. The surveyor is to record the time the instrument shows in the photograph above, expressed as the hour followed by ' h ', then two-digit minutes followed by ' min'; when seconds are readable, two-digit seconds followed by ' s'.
1 h 27 min 02 s
